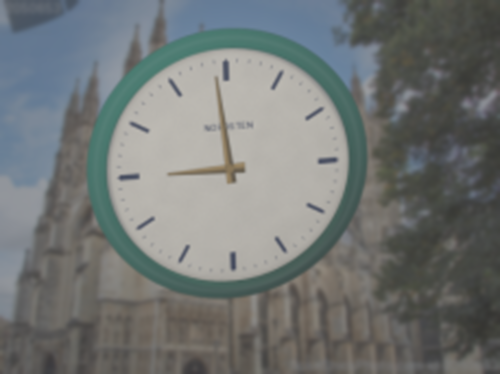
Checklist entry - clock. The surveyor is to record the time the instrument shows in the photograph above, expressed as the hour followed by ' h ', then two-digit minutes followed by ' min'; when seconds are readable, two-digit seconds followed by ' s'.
8 h 59 min
